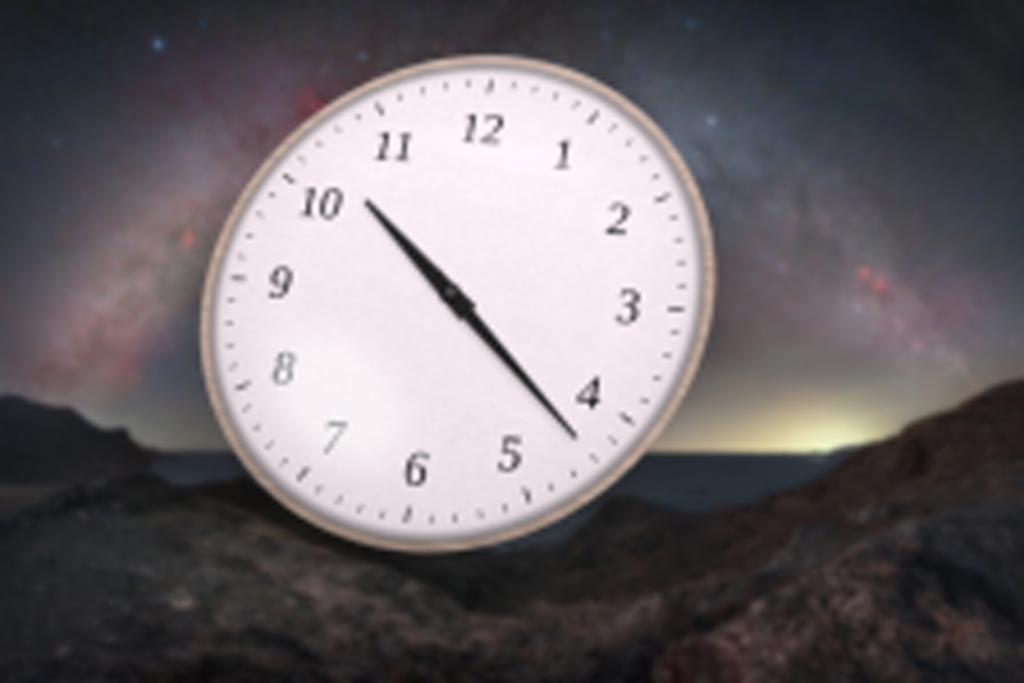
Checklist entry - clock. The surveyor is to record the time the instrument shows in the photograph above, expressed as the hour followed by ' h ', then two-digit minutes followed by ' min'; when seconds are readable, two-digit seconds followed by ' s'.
10 h 22 min
